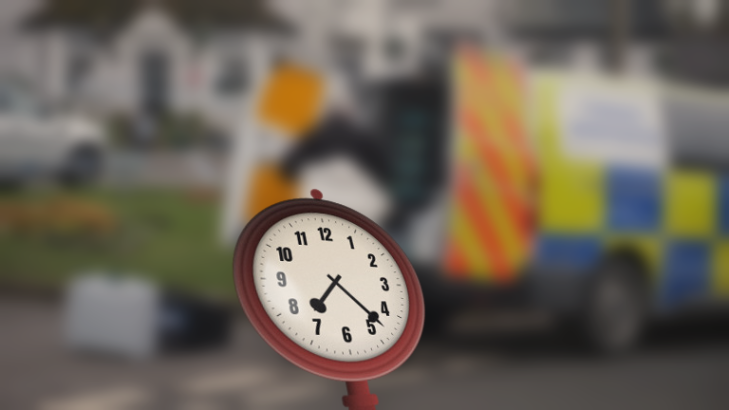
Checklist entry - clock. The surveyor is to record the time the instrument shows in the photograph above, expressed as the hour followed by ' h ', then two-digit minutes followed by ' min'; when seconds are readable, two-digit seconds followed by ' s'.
7 h 23 min
